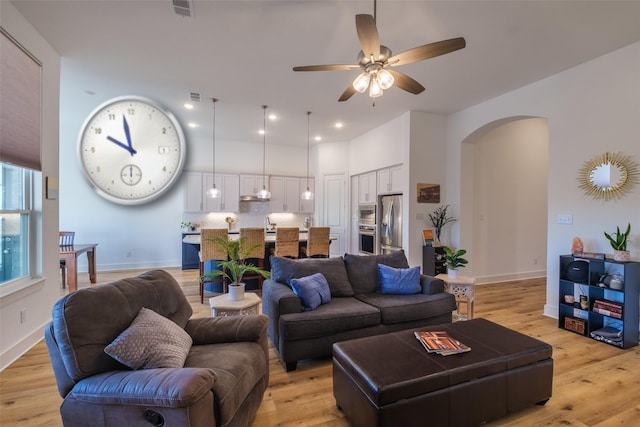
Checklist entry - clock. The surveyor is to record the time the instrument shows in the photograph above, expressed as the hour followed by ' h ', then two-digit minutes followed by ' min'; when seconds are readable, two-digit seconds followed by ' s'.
9 h 58 min
